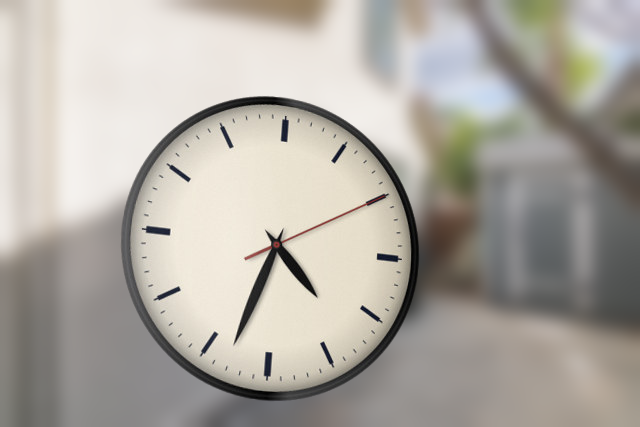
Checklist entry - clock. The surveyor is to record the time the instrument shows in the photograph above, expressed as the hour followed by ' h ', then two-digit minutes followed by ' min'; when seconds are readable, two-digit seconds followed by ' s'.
4 h 33 min 10 s
